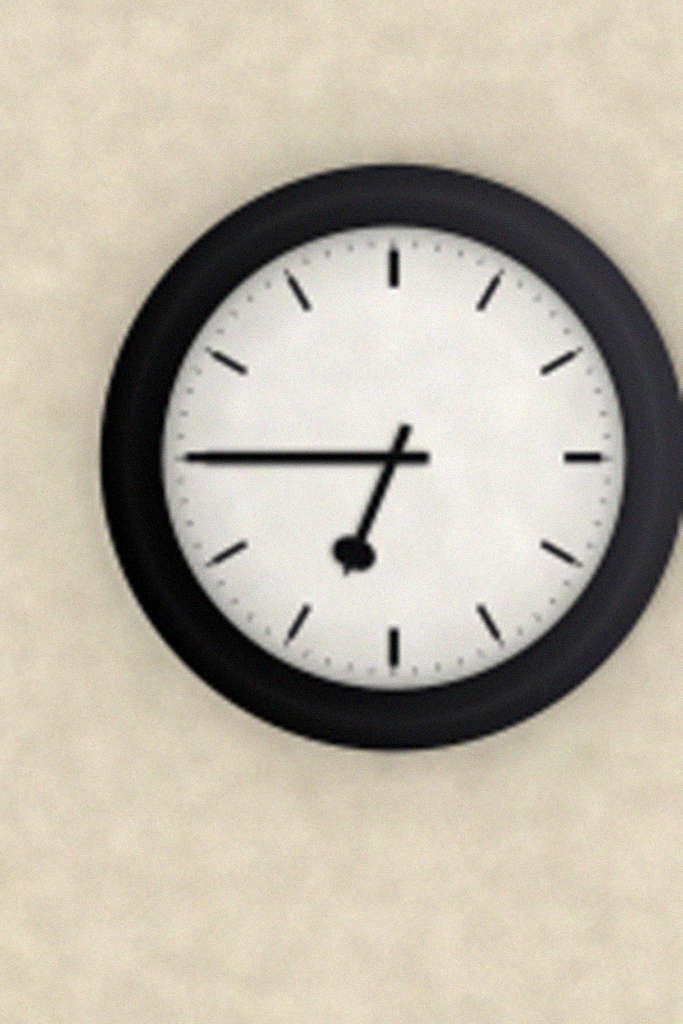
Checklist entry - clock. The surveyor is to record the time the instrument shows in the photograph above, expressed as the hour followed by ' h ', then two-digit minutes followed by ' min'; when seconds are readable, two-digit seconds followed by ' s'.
6 h 45 min
